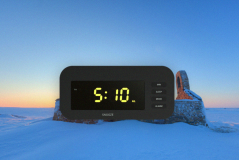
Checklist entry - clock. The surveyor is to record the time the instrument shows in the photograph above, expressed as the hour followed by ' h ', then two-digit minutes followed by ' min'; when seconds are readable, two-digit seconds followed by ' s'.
5 h 10 min
